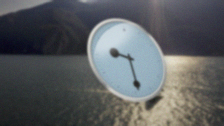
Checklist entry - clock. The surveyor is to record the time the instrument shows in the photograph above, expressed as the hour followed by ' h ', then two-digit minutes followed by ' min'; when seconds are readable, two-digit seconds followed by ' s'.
9 h 29 min
